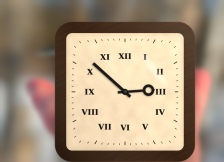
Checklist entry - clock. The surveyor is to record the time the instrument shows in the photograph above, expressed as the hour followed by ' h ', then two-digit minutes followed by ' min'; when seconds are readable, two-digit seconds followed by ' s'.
2 h 52 min
